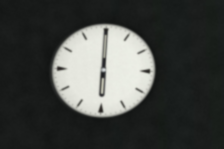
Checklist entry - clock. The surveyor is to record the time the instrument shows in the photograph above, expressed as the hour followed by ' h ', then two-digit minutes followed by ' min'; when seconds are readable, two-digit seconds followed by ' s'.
6 h 00 min
